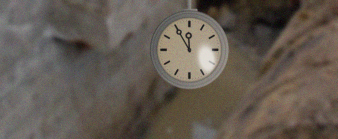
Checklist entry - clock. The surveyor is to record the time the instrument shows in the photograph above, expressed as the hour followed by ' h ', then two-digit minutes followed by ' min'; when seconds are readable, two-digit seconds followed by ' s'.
11 h 55 min
